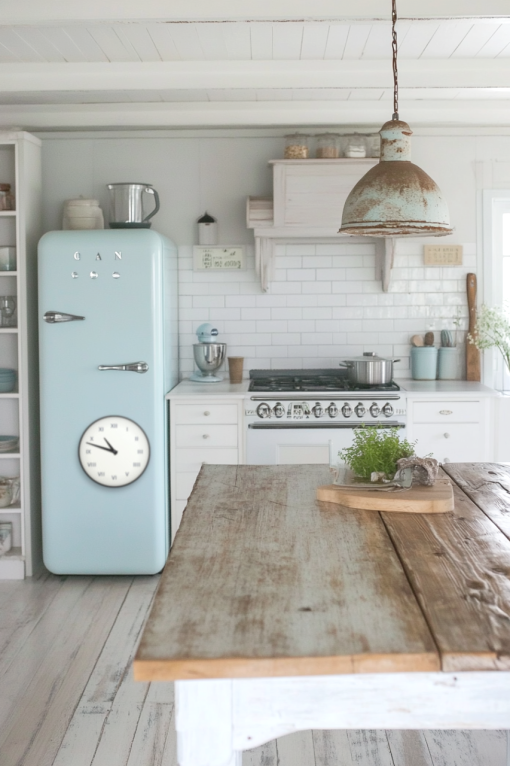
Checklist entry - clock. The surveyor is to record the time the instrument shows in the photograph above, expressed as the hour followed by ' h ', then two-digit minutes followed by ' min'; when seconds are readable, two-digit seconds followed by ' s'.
10 h 48 min
